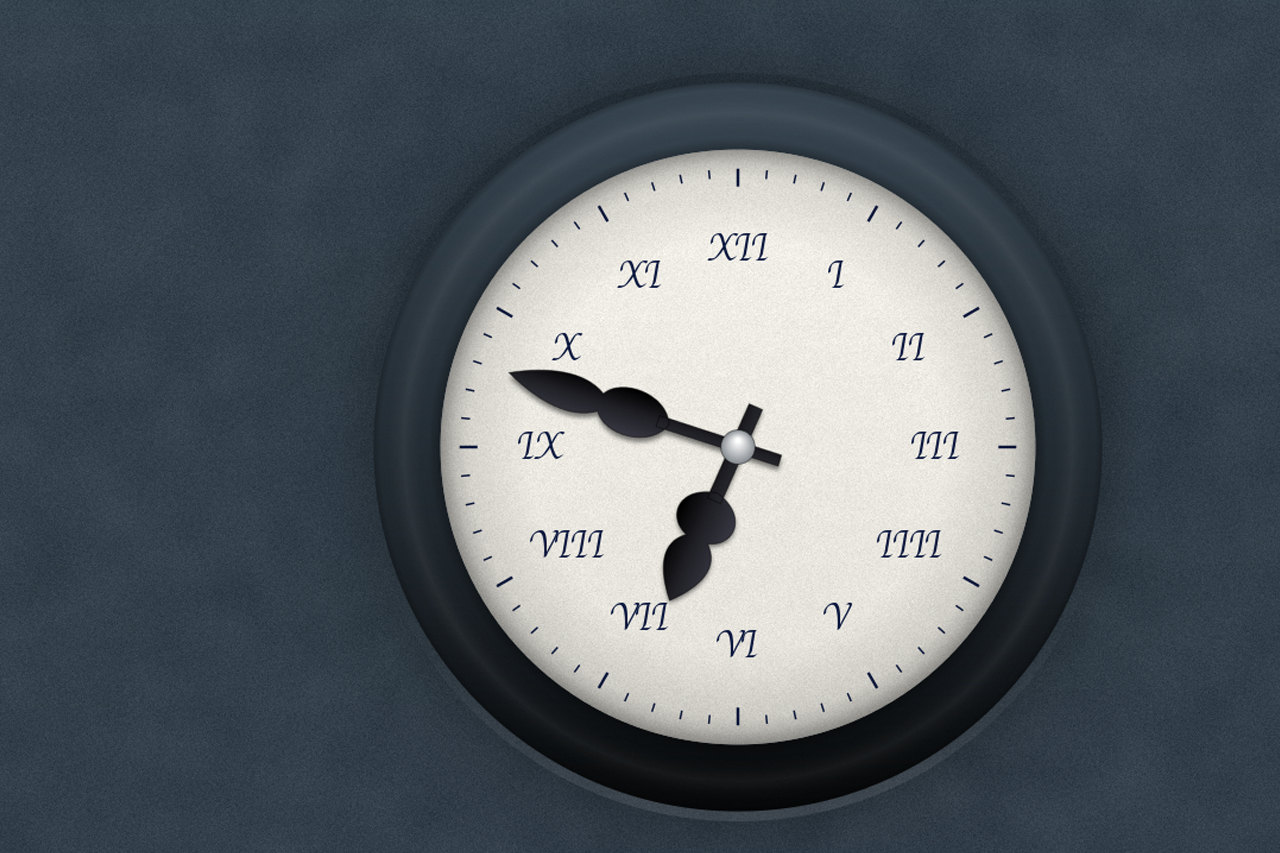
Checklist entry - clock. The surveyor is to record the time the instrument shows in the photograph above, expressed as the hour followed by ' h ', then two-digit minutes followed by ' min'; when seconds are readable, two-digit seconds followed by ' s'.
6 h 48 min
